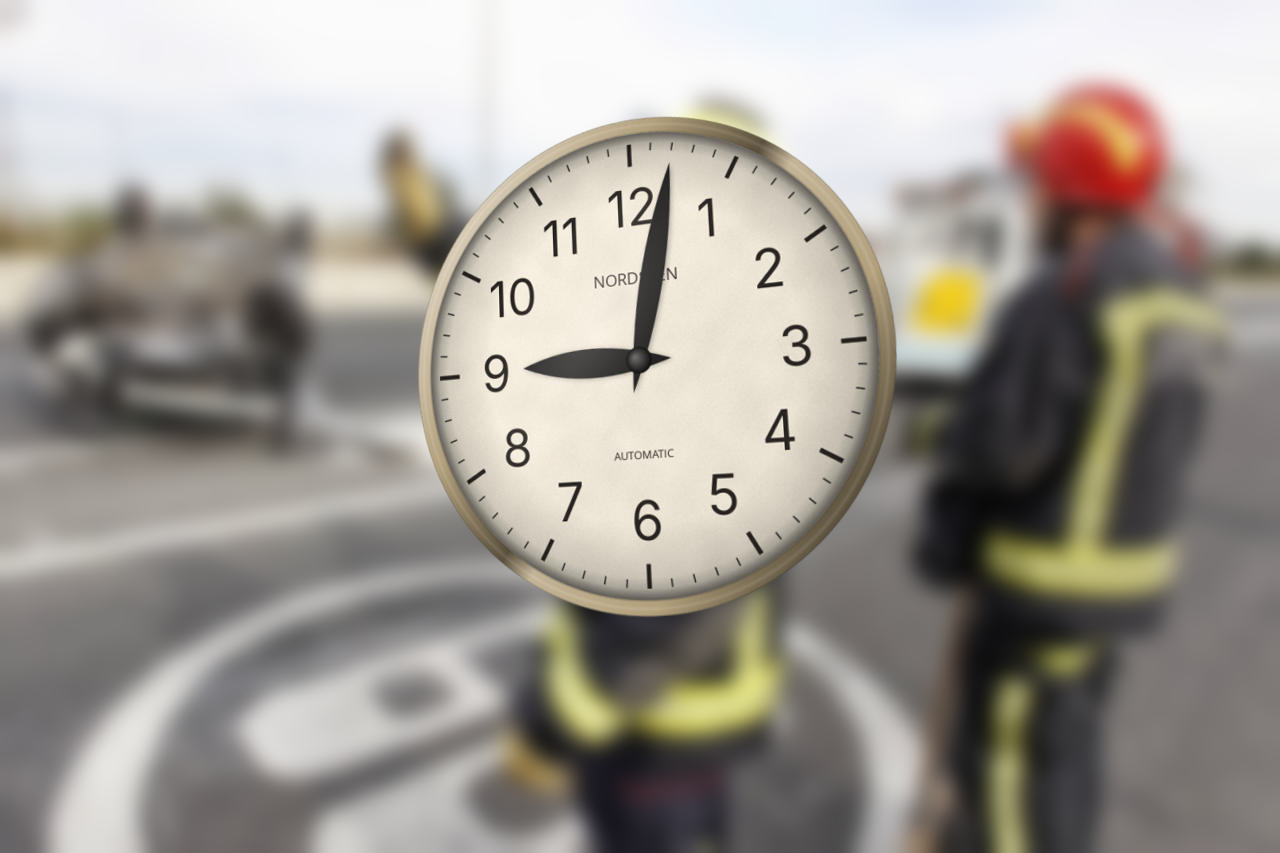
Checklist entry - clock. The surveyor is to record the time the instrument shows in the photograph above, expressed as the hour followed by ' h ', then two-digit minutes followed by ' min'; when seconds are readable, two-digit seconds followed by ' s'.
9 h 02 min
